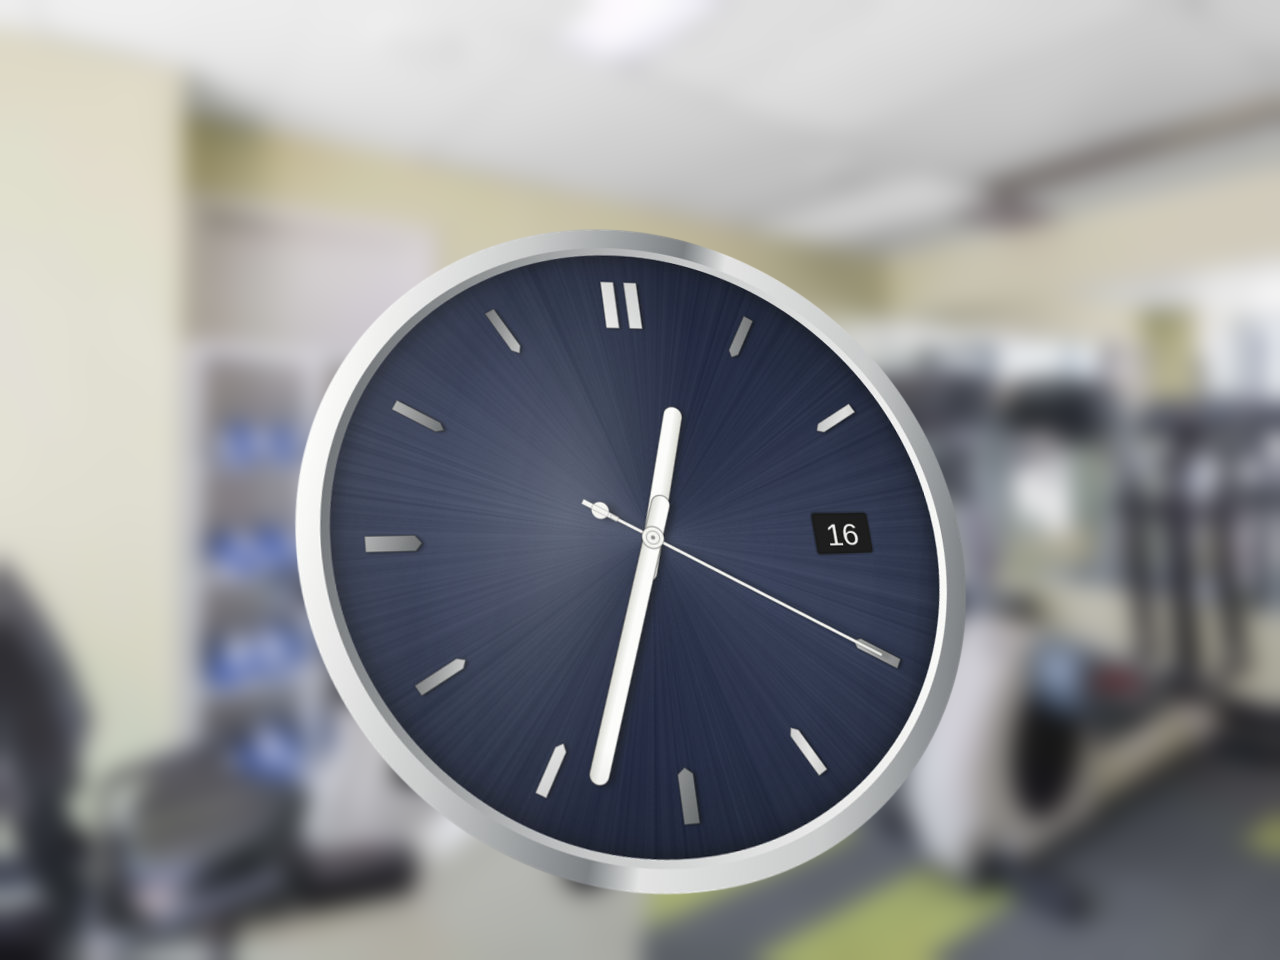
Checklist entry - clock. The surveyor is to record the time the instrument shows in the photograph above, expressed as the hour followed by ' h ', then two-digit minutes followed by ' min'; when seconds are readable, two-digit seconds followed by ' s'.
12 h 33 min 20 s
